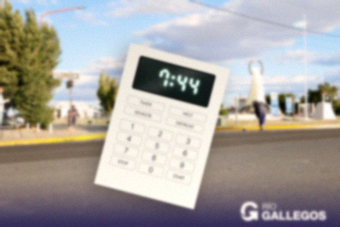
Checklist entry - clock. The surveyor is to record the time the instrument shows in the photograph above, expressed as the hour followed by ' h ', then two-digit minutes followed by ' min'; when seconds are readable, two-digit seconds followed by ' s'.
7 h 44 min
